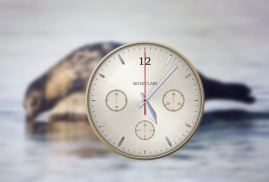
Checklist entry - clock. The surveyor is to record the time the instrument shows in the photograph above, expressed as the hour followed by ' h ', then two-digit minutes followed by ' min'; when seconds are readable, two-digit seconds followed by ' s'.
5 h 07 min
